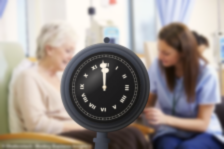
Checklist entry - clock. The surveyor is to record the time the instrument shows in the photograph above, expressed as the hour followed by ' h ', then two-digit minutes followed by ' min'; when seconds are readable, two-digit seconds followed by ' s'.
11 h 59 min
